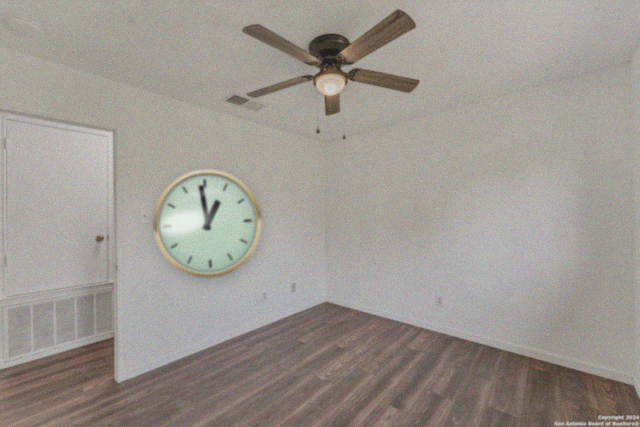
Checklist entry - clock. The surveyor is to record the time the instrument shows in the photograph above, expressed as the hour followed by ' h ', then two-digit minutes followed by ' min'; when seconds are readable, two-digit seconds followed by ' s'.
12 h 59 min
